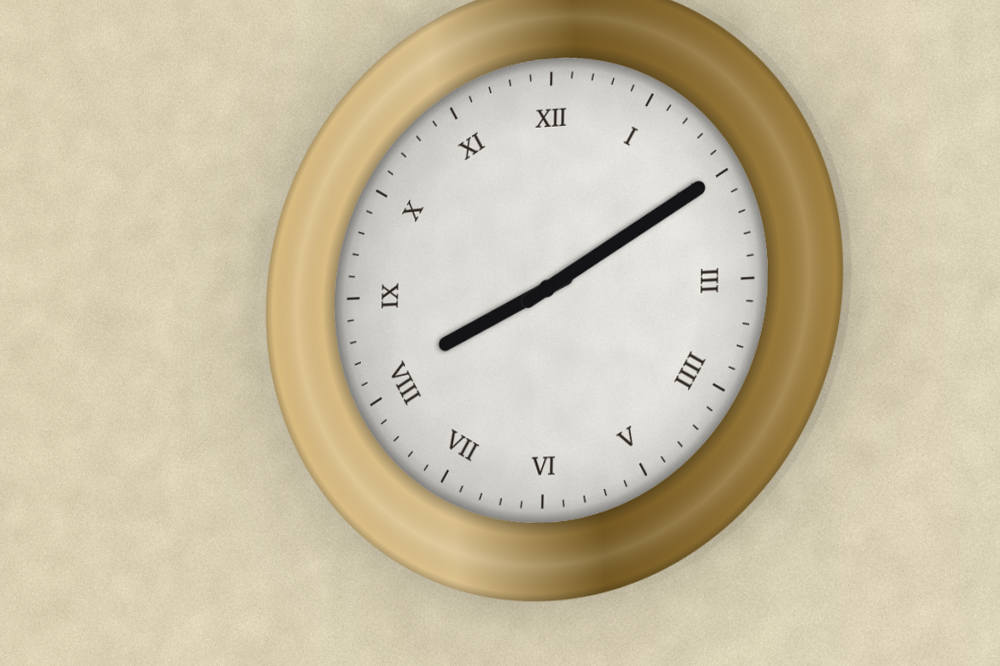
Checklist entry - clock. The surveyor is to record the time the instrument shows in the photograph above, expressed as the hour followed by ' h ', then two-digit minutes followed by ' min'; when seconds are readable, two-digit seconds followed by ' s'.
8 h 10 min
